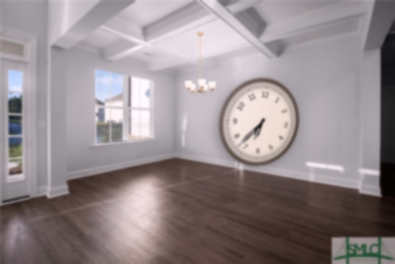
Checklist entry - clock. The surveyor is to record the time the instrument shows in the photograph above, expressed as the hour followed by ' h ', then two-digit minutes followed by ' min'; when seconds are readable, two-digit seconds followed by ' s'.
6 h 37 min
